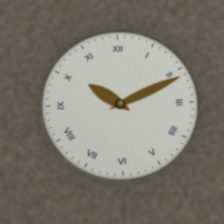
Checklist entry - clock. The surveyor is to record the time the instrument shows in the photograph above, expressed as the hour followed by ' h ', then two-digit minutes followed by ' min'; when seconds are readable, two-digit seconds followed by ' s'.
10 h 11 min
